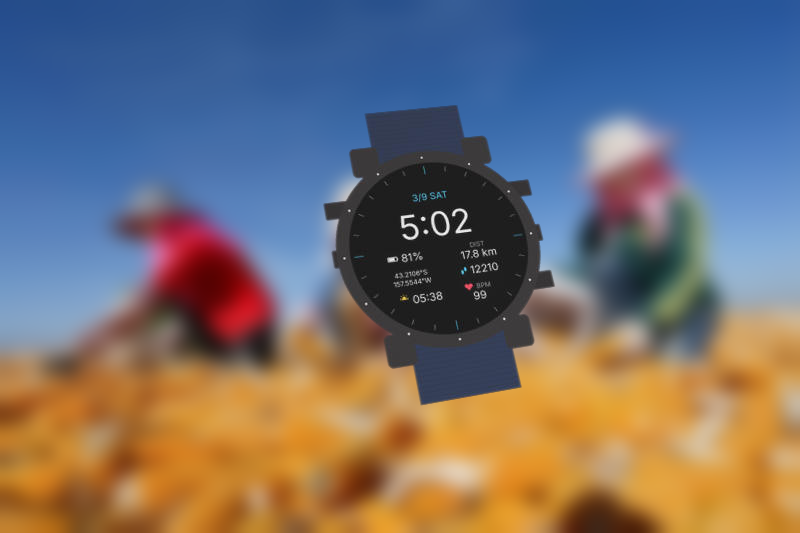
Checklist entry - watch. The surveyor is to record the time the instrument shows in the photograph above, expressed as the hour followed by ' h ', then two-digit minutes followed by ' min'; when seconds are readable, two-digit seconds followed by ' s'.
5 h 02 min
